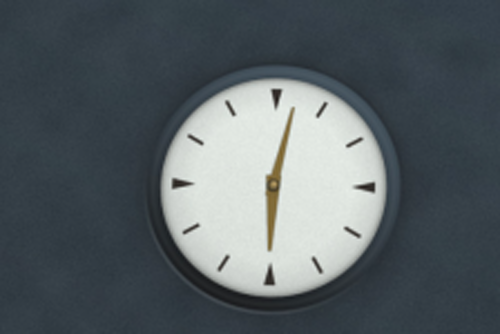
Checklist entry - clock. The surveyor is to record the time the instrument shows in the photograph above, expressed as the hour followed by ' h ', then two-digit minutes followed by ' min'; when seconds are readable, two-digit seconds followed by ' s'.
6 h 02 min
